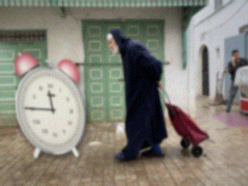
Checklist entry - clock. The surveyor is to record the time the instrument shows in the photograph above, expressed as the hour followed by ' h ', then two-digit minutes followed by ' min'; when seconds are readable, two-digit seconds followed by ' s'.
11 h 45 min
